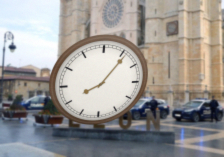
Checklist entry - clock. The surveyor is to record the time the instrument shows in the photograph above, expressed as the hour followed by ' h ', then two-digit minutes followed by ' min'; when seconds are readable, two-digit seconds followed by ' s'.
8 h 06 min
